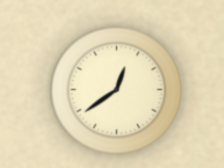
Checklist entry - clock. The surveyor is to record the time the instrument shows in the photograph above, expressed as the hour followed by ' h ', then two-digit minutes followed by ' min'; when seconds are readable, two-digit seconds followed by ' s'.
12 h 39 min
